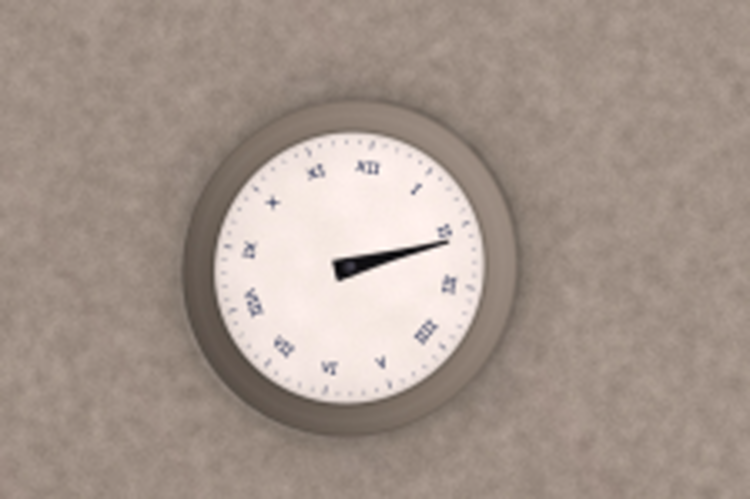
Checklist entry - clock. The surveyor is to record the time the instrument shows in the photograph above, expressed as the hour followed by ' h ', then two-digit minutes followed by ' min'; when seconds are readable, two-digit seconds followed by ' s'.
2 h 11 min
